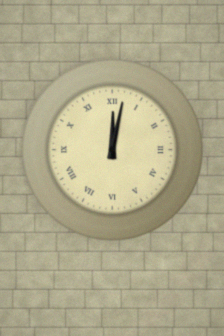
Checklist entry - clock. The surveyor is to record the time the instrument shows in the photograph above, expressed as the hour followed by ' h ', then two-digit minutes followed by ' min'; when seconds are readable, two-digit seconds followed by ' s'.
12 h 02 min
